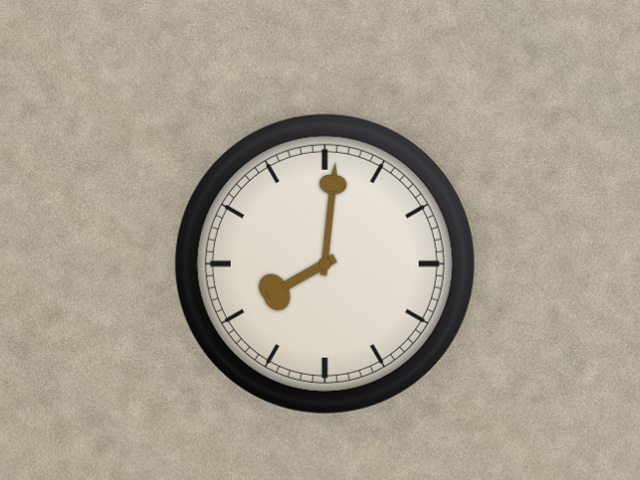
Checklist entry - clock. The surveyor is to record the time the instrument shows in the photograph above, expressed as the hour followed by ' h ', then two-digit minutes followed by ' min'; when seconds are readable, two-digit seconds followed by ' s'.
8 h 01 min
